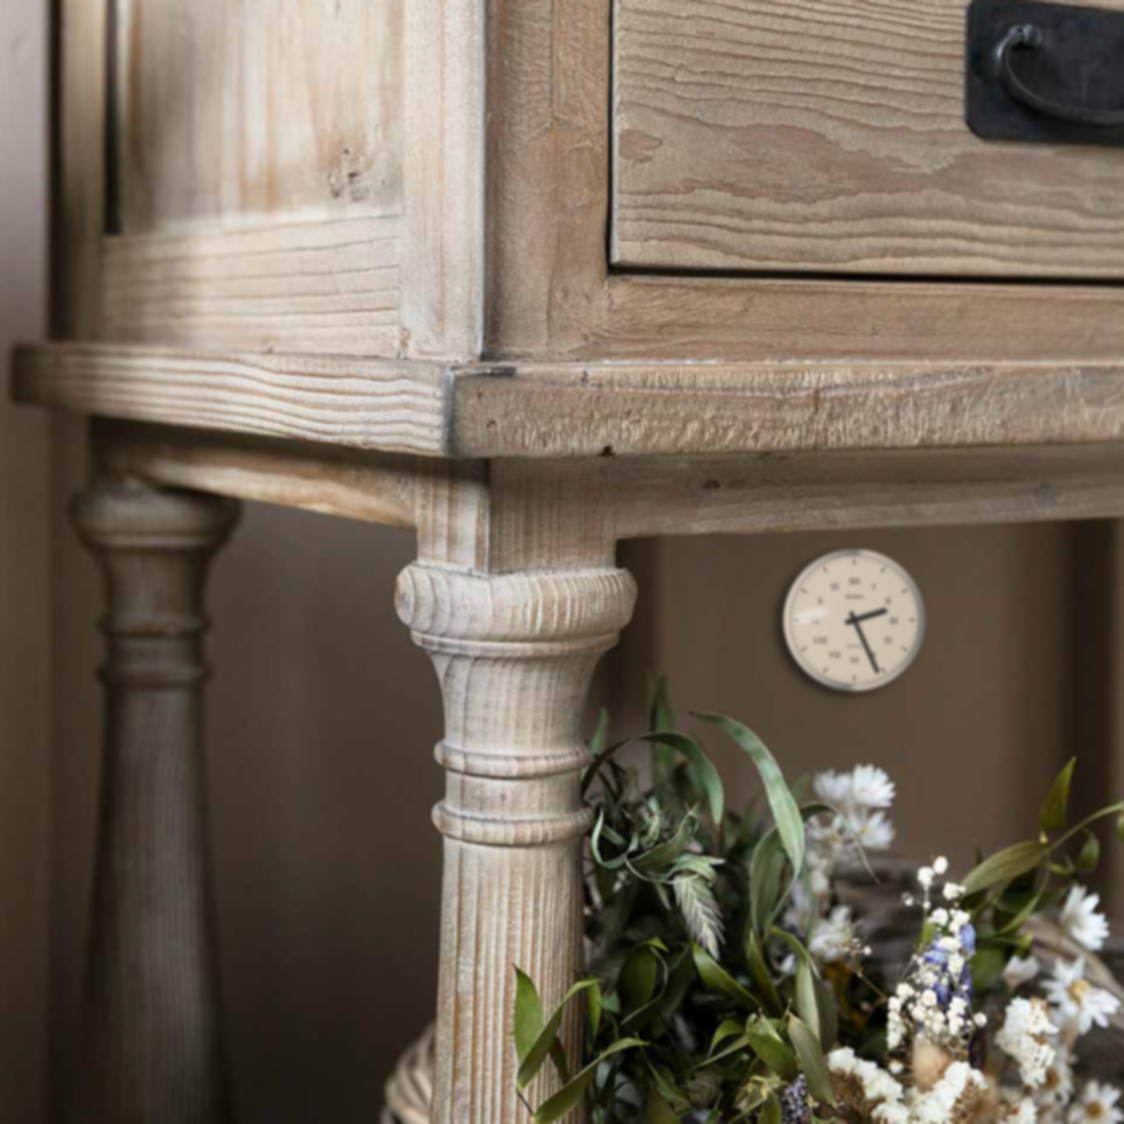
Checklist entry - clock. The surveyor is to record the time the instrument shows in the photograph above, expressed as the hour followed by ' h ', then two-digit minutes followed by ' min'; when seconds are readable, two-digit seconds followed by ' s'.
2 h 26 min
